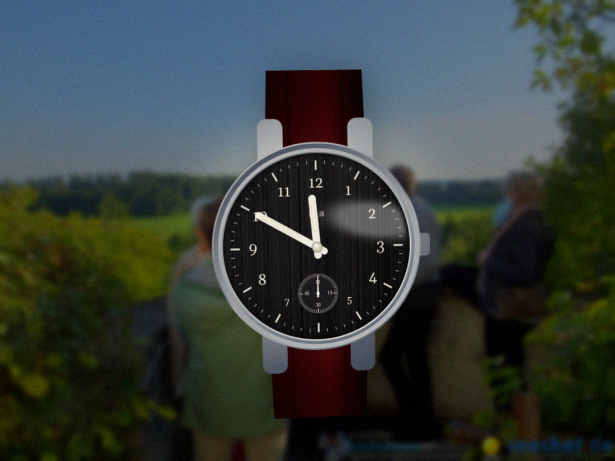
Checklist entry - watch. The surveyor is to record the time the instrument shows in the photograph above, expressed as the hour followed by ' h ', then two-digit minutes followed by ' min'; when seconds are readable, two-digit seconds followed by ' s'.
11 h 50 min
